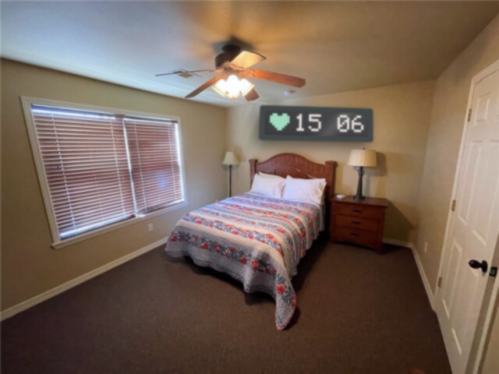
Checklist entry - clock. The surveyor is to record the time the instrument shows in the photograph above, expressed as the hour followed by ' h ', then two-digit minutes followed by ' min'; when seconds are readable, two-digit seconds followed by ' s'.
15 h 06 min
